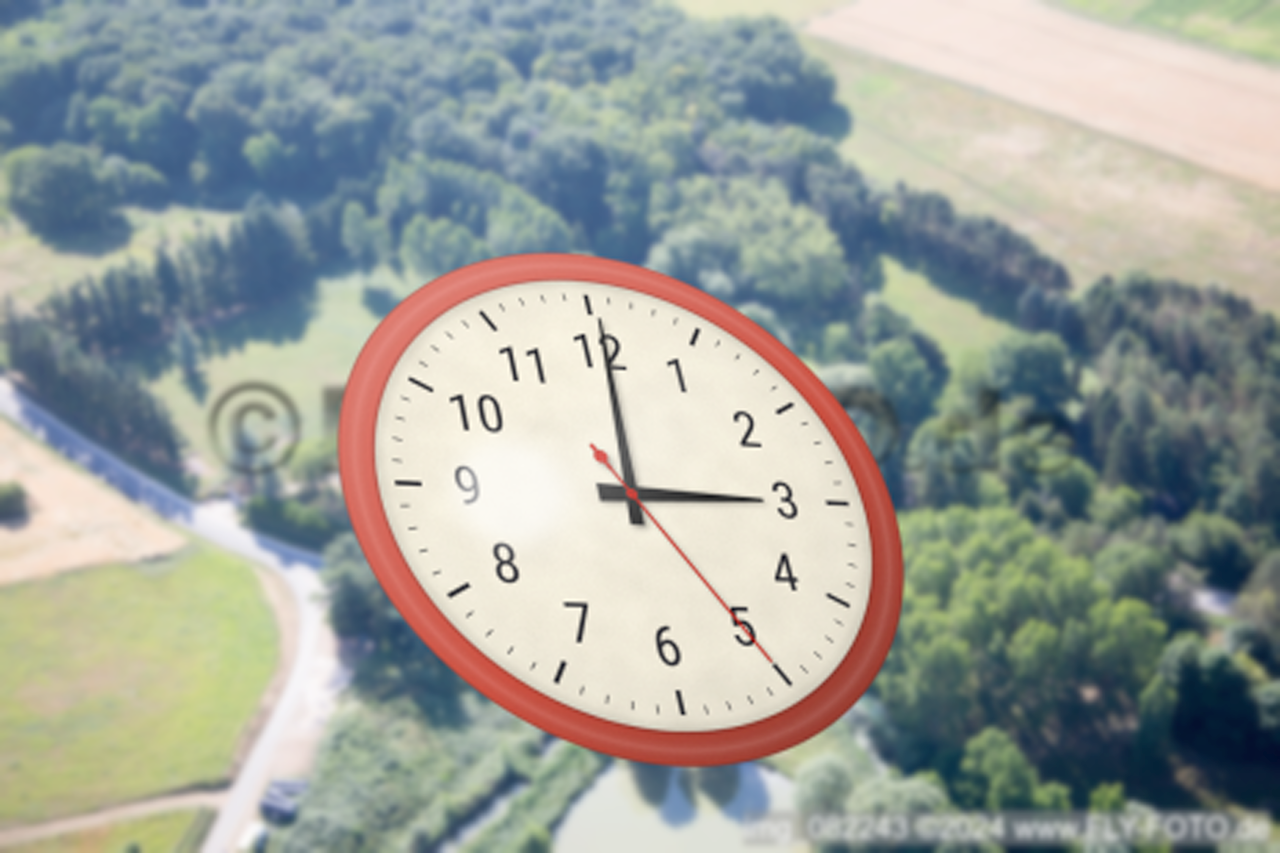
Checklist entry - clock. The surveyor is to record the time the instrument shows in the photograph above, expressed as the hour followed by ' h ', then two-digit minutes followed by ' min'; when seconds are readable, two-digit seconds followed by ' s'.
3 h 00 min 25 s
